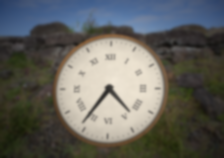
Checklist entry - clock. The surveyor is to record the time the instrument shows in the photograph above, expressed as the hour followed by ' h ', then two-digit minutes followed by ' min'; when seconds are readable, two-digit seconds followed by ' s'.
4 h 36 min
